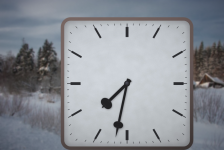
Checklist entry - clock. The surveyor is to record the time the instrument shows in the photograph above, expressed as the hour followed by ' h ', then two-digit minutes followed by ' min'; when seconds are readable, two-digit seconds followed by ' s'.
7 h 32 min
